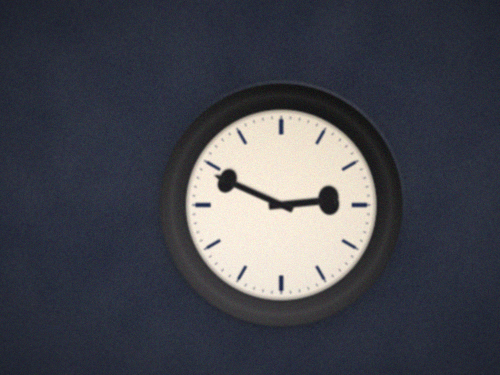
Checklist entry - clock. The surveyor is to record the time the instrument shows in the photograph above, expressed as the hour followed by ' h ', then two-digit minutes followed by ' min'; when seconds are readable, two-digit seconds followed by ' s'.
2 h 49 min
